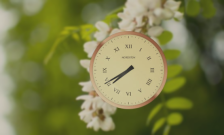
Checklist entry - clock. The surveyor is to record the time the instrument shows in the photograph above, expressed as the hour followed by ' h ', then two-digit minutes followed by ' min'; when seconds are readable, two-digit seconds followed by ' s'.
7 h 40 min
